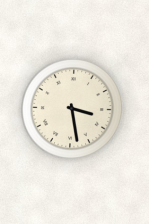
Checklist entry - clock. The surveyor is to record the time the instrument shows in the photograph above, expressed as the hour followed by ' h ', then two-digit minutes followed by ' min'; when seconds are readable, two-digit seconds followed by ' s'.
3 h 28 min
